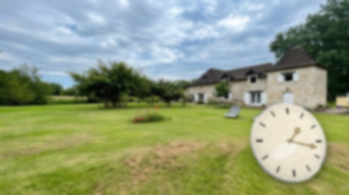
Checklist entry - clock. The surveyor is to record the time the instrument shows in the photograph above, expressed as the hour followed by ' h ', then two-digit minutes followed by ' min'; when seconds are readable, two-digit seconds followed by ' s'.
1 h 17 min
